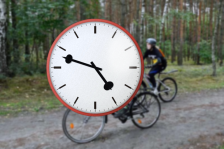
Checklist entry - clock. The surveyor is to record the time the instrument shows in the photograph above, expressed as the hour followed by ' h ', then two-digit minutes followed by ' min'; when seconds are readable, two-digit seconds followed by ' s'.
4 h 48 min
